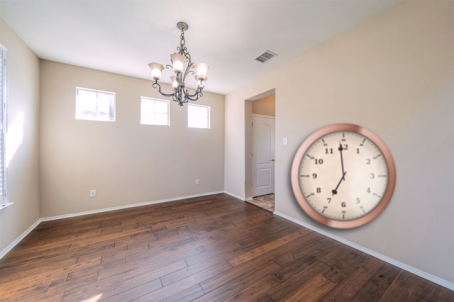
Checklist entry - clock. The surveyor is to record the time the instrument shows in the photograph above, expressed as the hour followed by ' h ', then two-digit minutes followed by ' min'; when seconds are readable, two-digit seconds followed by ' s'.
6 h 59 min
